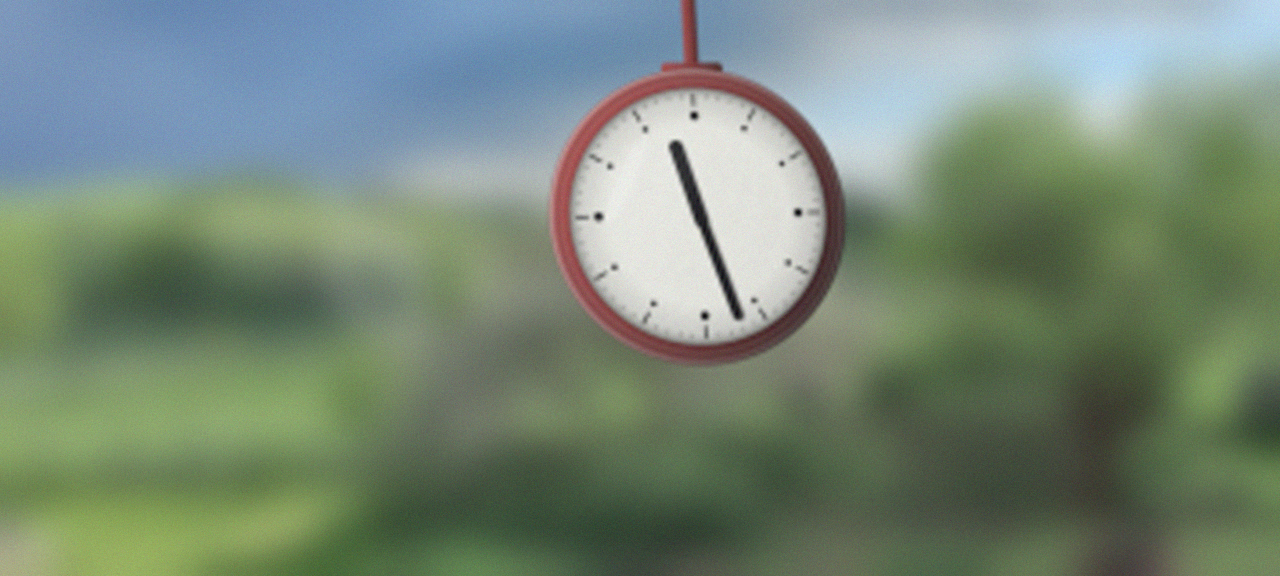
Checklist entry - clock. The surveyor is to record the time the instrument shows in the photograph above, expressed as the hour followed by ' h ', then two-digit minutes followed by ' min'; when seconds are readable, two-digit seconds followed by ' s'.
11 h 27 min
